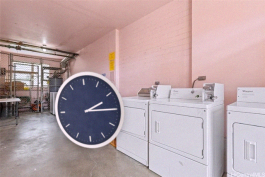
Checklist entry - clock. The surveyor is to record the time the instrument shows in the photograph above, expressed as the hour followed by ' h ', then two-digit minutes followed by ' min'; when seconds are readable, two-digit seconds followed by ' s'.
2 h 15 min
